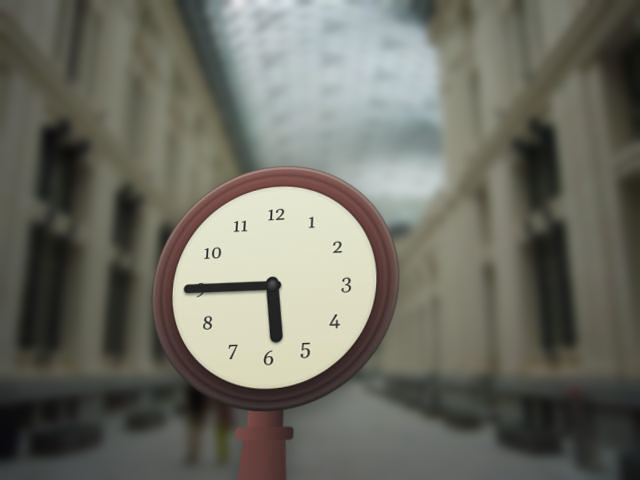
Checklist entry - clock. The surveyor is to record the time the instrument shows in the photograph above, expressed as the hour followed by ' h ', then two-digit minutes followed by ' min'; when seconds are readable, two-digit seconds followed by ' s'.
5 h 45 min
